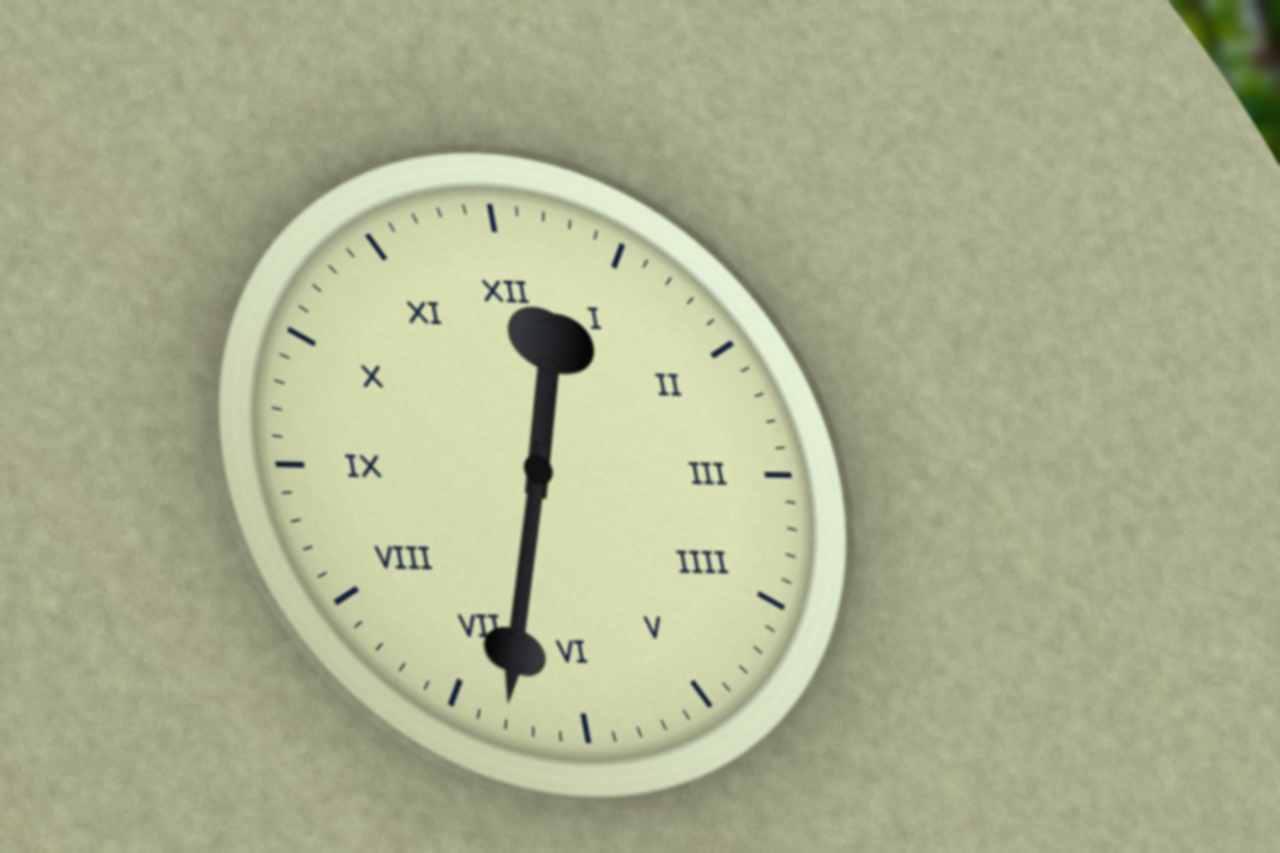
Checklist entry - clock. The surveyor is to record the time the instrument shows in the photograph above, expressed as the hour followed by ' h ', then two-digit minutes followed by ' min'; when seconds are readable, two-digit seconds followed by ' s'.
12 h 33 min
